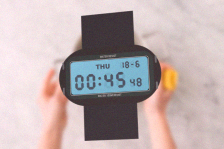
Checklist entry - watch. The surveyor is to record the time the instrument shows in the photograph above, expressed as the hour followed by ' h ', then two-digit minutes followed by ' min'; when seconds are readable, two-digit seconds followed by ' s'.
0 h 45 min 48 s
